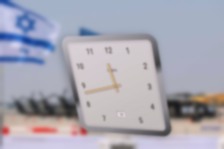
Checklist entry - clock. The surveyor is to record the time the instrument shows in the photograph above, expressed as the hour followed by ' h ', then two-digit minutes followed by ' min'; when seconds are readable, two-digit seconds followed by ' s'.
11 h 43 min
